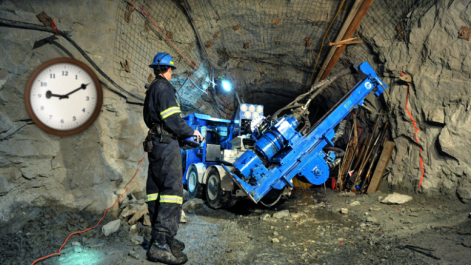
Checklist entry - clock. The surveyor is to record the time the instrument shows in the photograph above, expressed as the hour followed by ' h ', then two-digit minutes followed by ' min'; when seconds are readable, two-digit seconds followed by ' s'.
9 h 10 min
